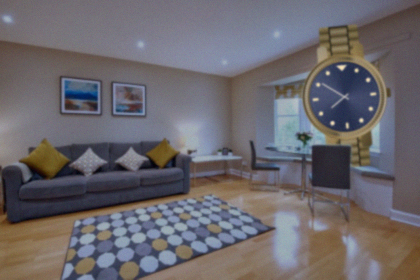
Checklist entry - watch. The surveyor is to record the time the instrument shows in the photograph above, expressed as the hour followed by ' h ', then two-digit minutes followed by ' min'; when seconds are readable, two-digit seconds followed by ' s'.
7 h 51 min
